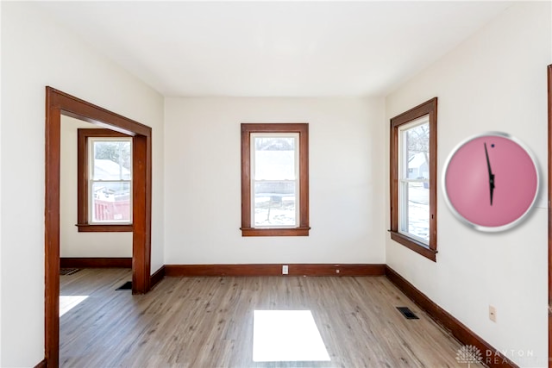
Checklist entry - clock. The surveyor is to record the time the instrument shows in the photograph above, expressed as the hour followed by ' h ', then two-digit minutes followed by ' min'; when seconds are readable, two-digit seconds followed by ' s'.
5 h 58 min
